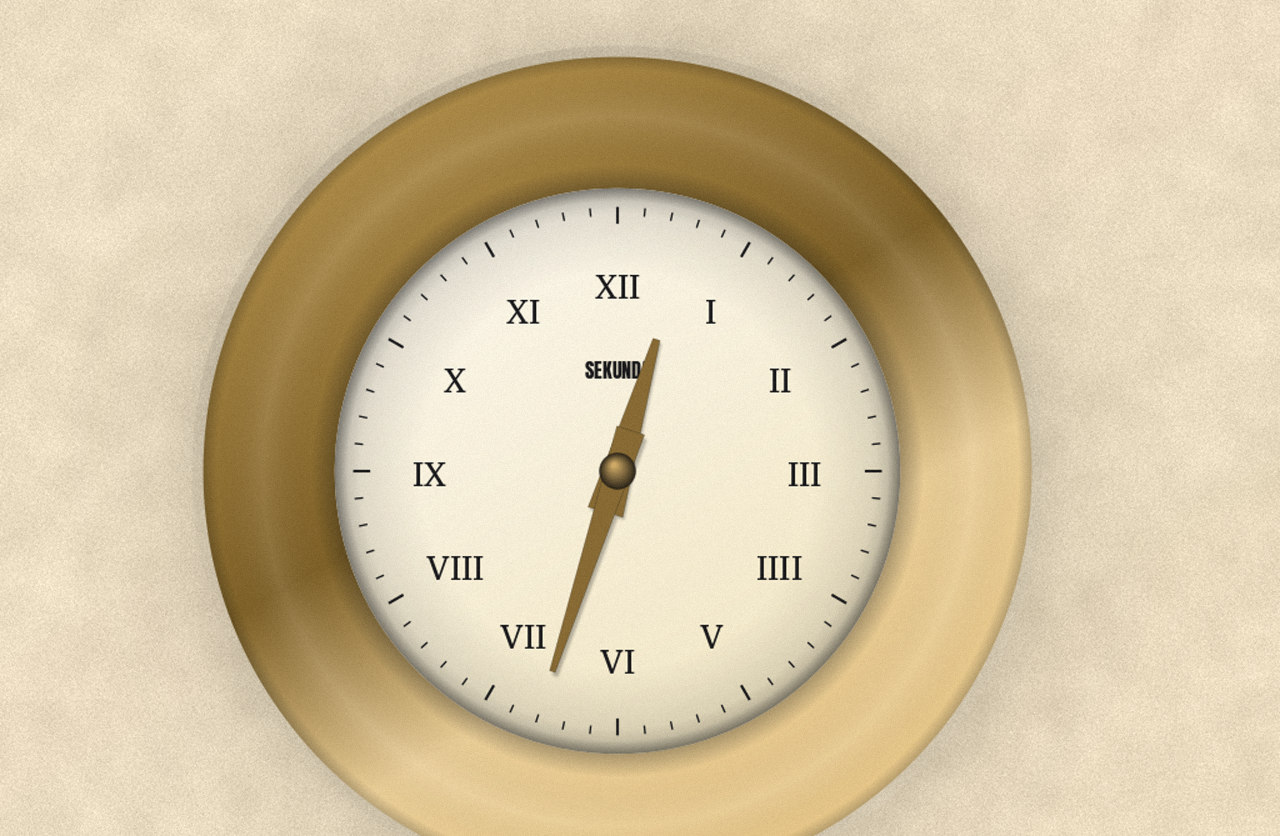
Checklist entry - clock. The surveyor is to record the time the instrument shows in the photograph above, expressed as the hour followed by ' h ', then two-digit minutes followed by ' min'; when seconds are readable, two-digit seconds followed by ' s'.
12 h 33 min
